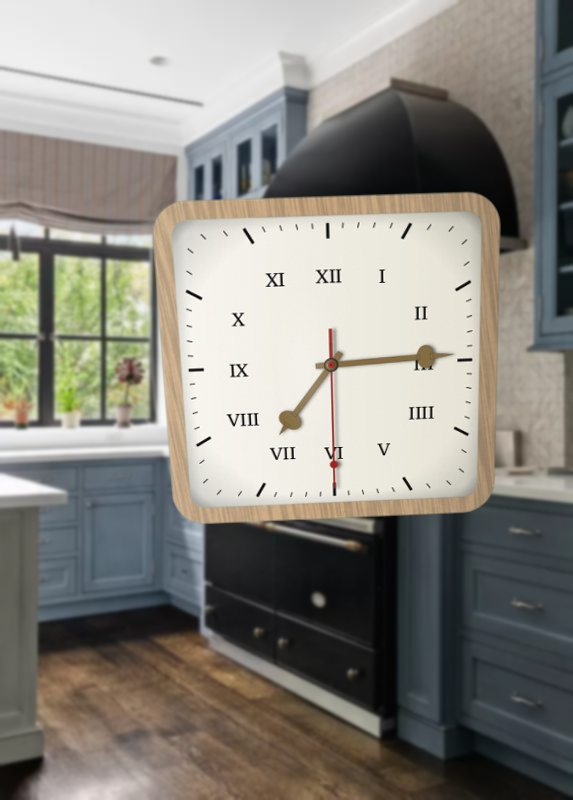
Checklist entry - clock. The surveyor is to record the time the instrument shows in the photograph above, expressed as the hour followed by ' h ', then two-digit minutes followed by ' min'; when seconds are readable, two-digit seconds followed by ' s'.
7 h 14 min 30 s
